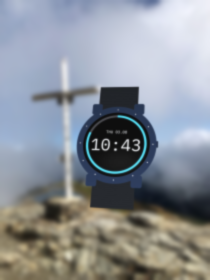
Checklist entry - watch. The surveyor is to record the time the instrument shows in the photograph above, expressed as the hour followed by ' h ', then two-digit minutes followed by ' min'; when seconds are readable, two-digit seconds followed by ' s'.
10 h 43 min
